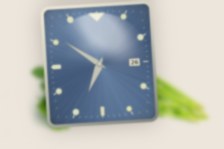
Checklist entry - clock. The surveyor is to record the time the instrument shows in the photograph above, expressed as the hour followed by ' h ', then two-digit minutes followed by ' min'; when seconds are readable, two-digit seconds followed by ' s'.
6 h 51 min
